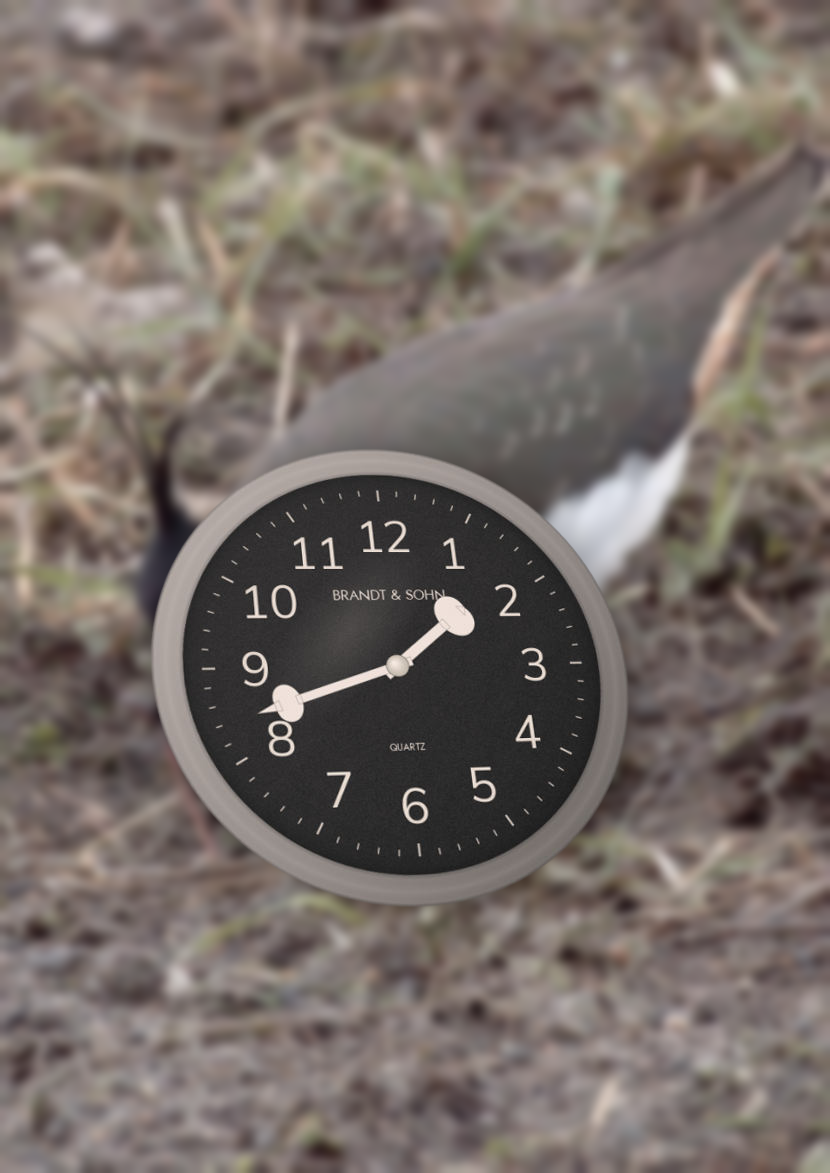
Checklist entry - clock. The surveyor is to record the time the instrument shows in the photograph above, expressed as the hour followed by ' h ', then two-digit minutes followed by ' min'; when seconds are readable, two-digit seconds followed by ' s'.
1 h 42 min
